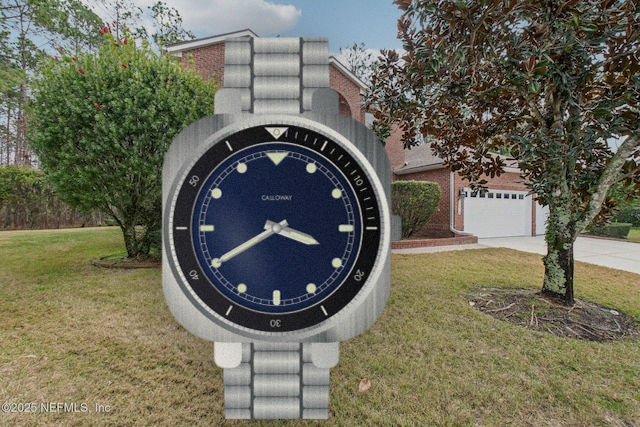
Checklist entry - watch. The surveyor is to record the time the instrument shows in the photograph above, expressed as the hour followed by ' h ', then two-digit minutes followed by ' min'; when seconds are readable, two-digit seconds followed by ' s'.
3 h 40 min
